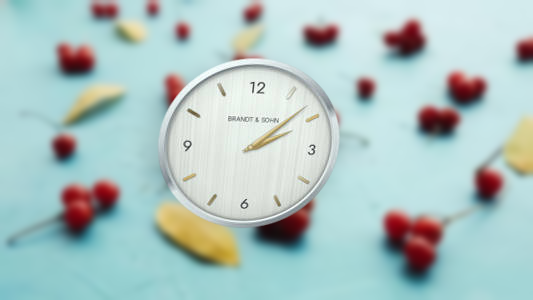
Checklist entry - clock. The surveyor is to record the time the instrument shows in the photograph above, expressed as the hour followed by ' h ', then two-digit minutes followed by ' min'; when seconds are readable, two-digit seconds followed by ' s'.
2 h 08 min
